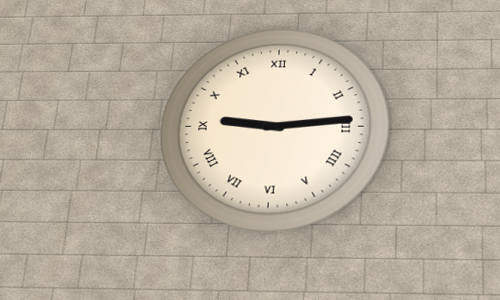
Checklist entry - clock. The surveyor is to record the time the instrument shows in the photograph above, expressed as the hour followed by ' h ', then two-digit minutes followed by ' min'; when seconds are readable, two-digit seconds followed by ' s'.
9 h 14 min
